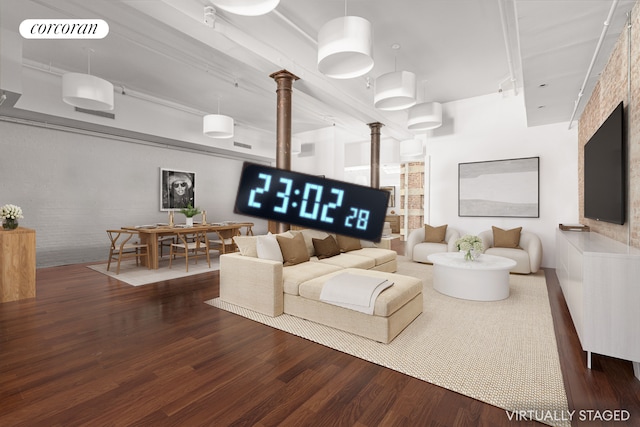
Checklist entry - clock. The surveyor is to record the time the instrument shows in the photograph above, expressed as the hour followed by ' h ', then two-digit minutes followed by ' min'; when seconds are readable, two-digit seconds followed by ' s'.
23 h 02 min 28 s
